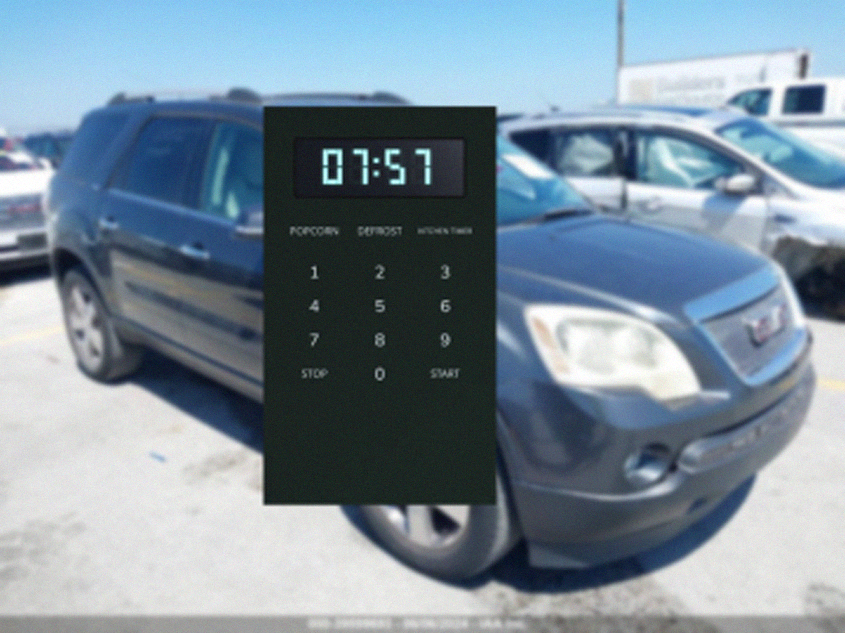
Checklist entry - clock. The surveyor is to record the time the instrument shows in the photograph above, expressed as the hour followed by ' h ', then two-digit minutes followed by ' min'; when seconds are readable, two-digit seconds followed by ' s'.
7 h 57 min
